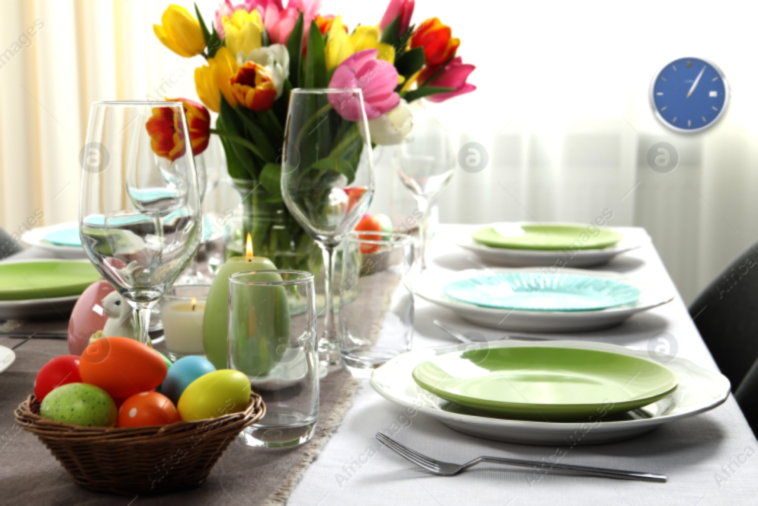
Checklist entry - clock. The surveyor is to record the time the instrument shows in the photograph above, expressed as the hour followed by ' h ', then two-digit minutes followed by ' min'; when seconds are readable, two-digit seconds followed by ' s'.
1 h 05 min
